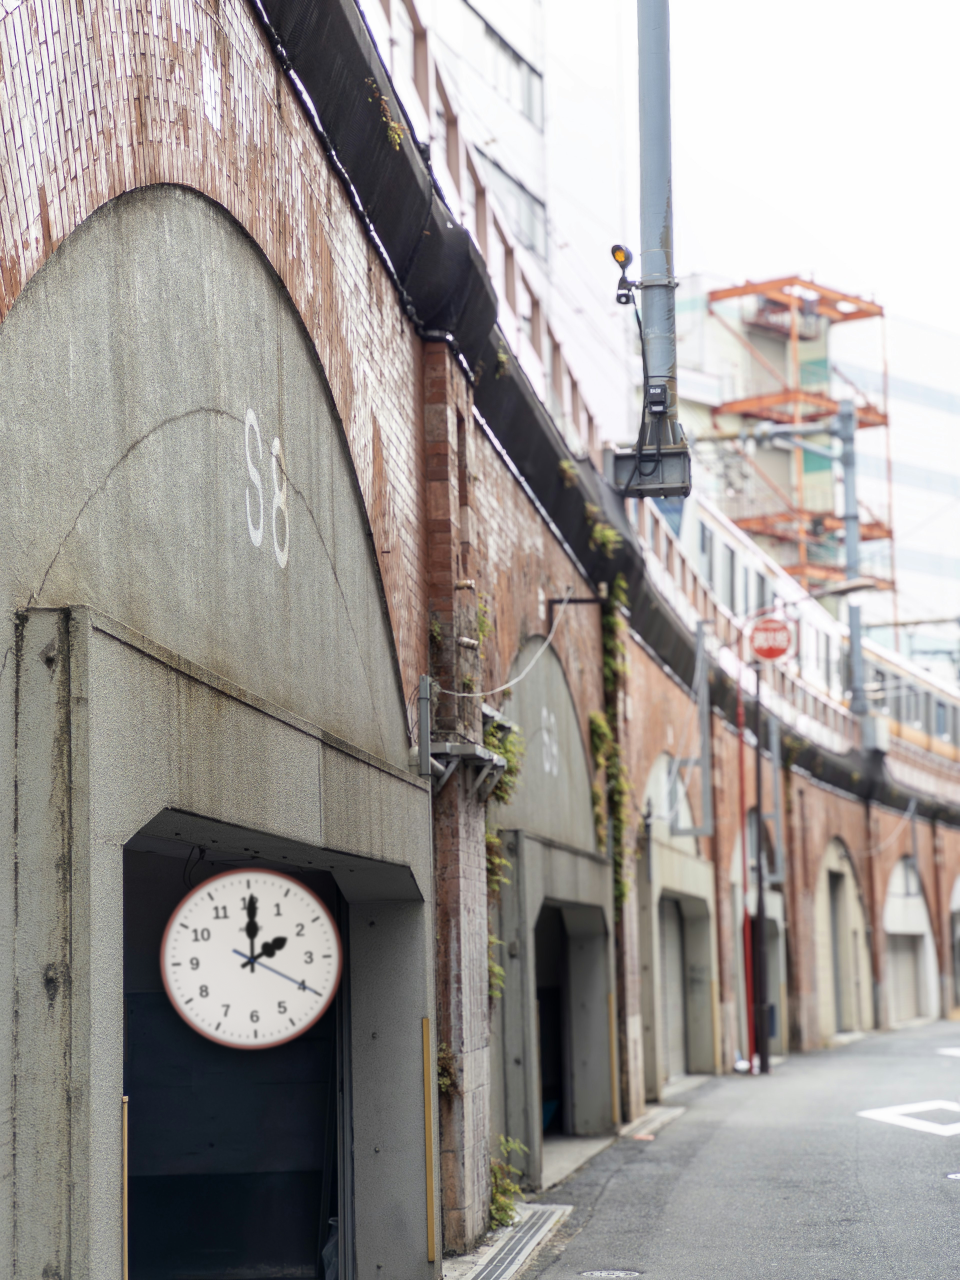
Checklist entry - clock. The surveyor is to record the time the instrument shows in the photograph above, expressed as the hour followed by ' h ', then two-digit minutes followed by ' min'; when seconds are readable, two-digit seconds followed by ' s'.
2 h 00 min 20 s
